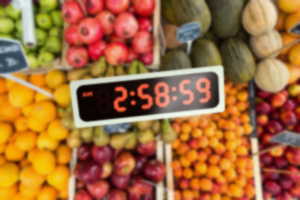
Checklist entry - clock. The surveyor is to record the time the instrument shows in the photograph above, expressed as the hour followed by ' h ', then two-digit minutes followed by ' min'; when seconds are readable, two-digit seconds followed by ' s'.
2 h 58 min 59 s
